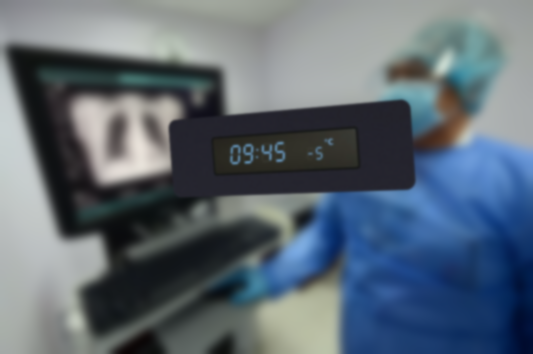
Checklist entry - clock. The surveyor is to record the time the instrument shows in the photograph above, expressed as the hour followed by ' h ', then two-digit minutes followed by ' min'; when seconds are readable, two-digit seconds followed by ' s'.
9 h 45 min
